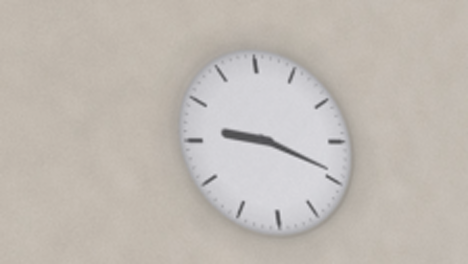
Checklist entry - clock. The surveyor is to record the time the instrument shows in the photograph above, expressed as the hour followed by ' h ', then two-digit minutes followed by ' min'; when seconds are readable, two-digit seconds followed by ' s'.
9 h 19 min
